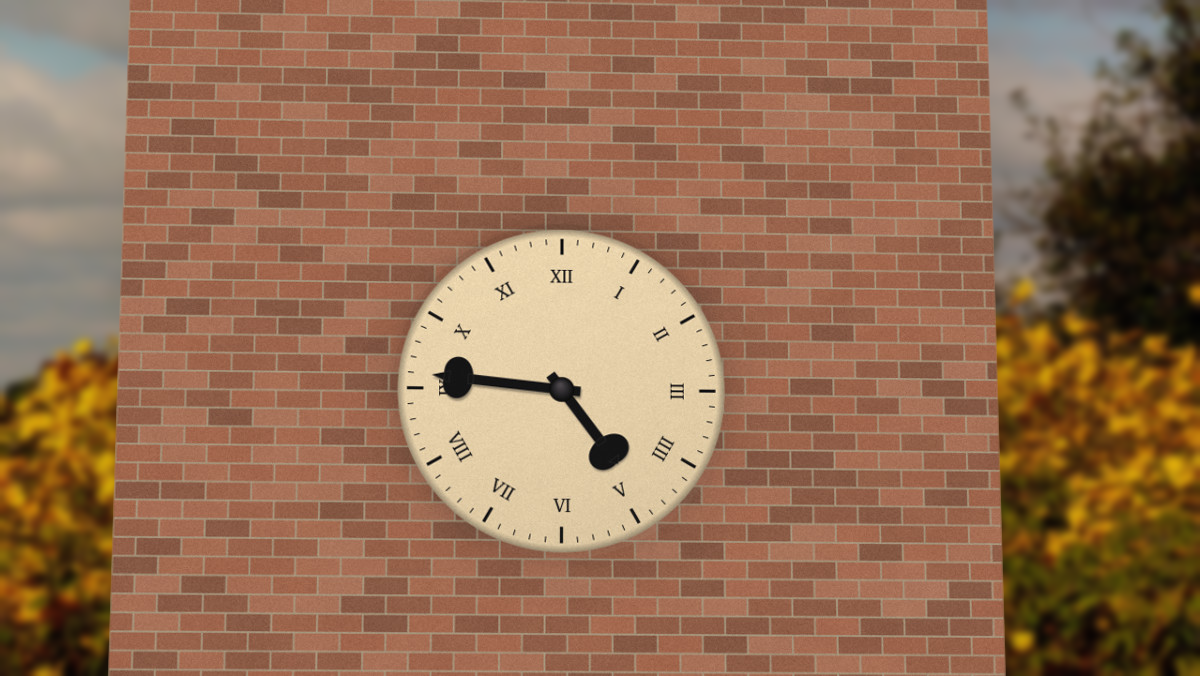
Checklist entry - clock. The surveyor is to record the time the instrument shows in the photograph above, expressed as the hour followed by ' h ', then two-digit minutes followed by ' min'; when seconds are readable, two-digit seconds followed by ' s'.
4 h 46 min
